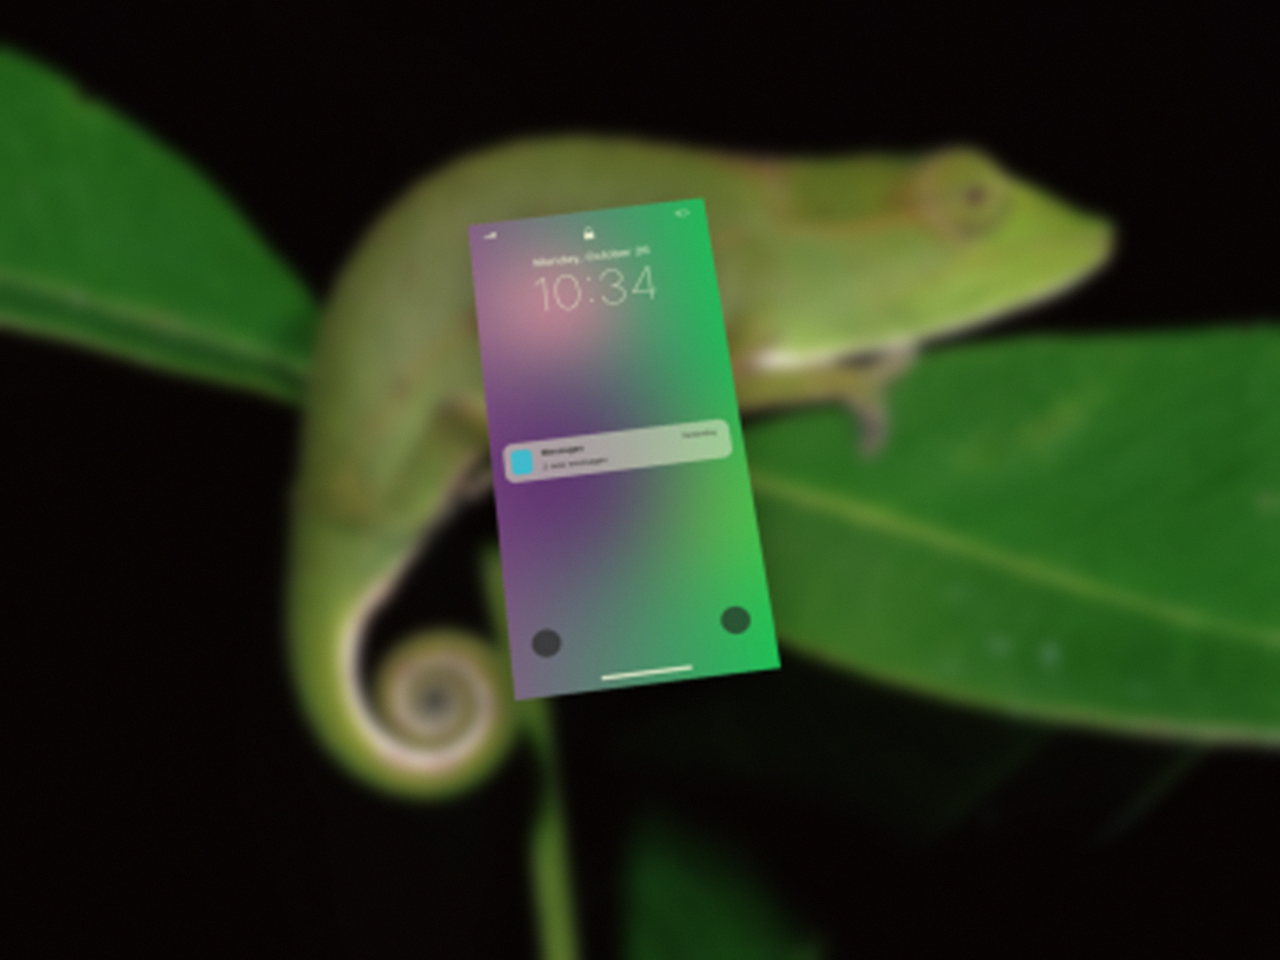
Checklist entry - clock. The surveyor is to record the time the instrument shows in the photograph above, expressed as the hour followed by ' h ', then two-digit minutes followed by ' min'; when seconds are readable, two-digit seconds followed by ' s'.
10 h 34 min
